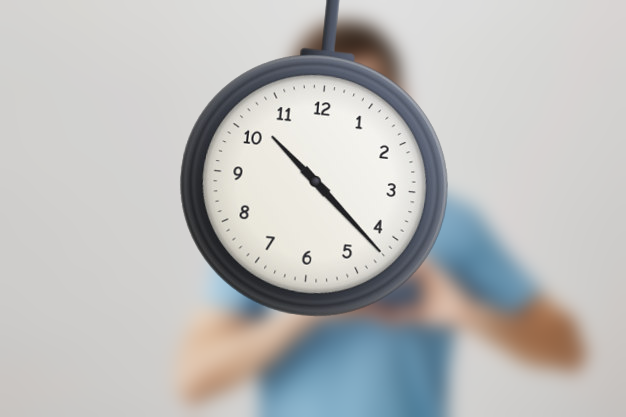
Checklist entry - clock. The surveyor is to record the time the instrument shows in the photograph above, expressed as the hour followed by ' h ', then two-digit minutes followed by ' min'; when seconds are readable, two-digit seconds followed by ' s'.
10 h 22 min
